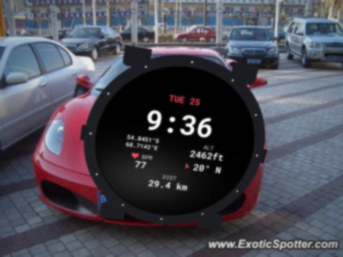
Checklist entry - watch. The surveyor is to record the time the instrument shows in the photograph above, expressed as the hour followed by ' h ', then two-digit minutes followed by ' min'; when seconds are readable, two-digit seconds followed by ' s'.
9 h 36 min
